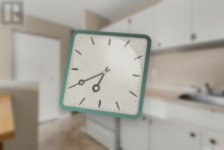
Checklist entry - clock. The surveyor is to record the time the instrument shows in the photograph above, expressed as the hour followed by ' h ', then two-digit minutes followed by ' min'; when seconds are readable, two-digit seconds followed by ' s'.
6 h 40 min
